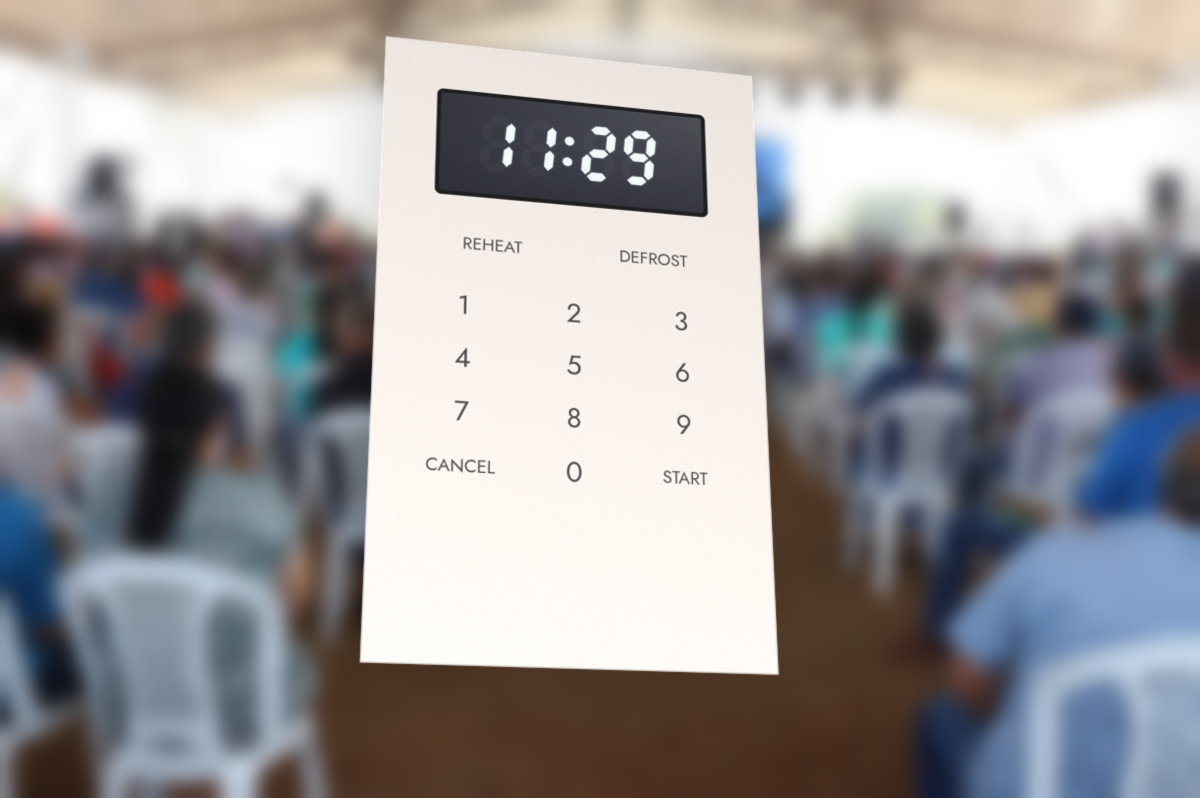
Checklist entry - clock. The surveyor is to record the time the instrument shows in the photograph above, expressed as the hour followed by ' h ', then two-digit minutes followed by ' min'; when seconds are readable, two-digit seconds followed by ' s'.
11 h 29 min
